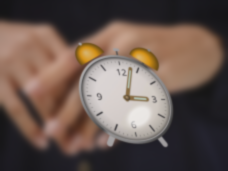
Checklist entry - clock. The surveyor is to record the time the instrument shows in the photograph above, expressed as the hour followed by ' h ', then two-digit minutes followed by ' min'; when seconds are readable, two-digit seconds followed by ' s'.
3 h 03 min
